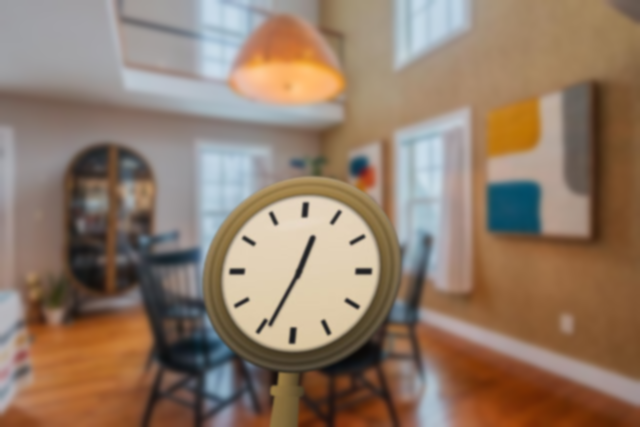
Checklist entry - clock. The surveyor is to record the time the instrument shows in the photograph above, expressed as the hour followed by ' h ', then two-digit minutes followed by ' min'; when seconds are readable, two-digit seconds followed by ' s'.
12 h 34 min
